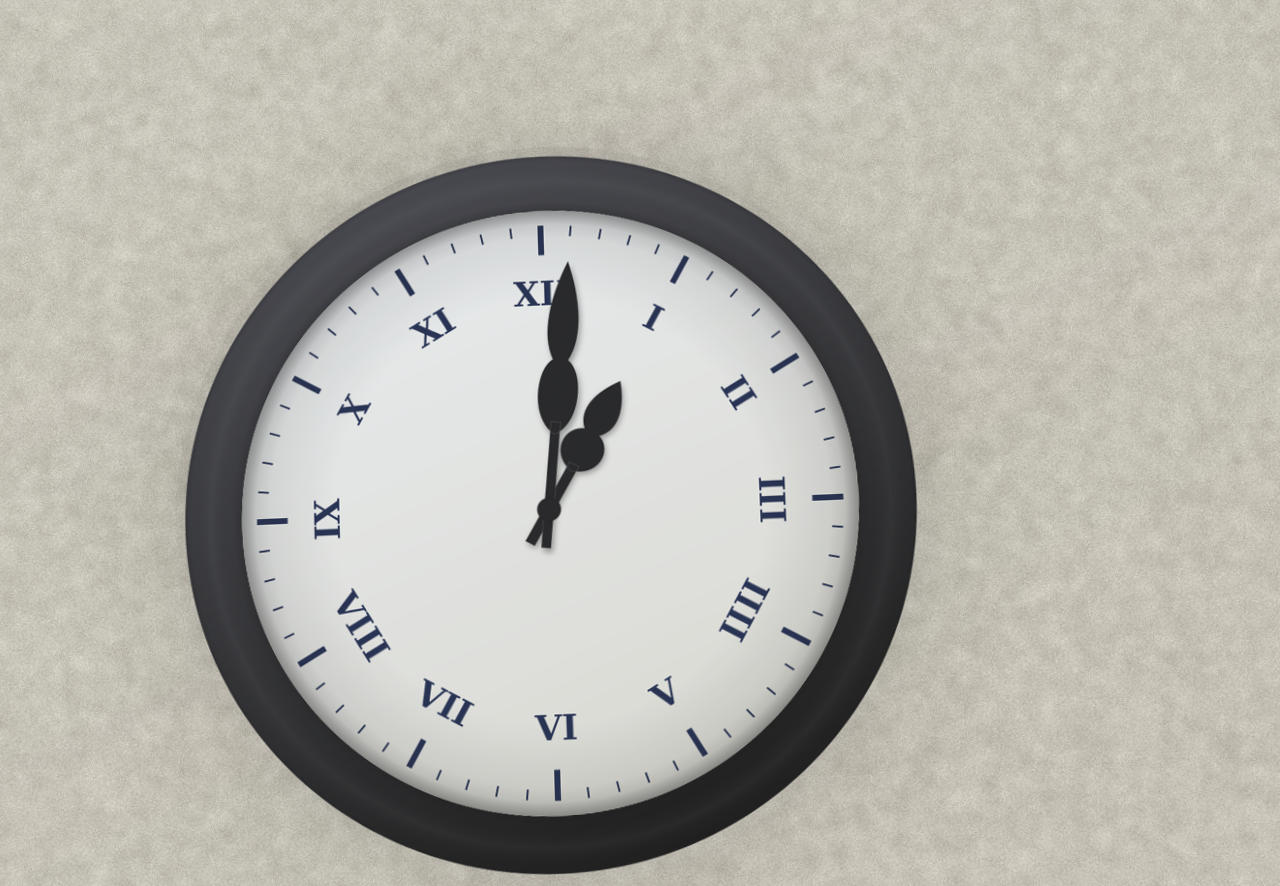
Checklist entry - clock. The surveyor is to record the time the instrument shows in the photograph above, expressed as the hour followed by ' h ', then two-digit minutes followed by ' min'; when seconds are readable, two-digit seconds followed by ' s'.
1 h 01 min
